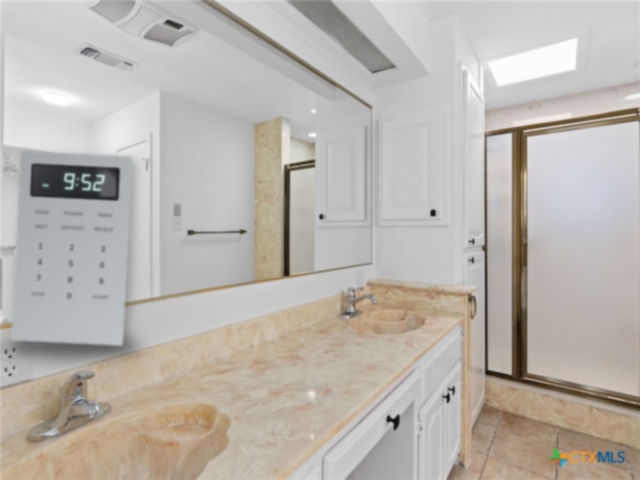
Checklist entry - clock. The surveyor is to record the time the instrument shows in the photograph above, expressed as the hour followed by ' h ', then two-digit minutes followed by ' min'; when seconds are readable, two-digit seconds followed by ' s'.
9 h 52 min
